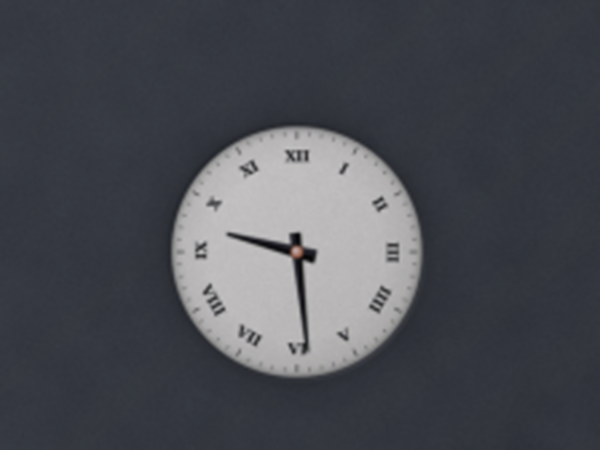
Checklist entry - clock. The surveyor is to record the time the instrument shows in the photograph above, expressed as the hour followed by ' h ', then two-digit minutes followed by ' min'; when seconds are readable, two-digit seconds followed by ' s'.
9 h 29 min
